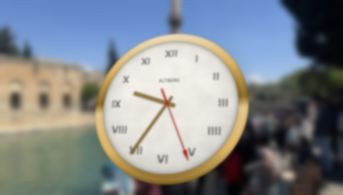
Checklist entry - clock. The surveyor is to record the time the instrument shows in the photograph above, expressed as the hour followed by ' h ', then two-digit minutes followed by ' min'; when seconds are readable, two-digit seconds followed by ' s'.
9 h 35 min 26 s
